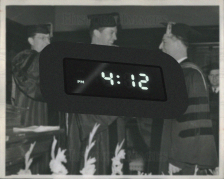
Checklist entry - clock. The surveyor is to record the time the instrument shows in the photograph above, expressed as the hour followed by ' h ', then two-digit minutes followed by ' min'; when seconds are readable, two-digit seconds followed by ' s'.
4 h 12 min
